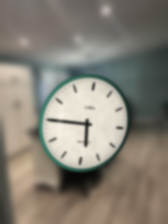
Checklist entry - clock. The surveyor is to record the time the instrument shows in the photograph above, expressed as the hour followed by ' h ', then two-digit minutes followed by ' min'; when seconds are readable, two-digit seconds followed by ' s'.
5 h 45 min
